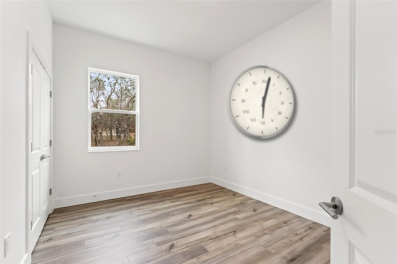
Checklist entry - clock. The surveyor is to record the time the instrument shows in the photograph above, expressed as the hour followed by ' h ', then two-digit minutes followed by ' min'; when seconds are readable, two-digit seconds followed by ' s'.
6 h 02 min
